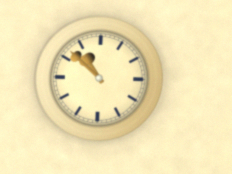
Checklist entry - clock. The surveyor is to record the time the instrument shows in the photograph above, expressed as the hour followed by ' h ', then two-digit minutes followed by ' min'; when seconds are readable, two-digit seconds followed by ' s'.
10 h 52 min
